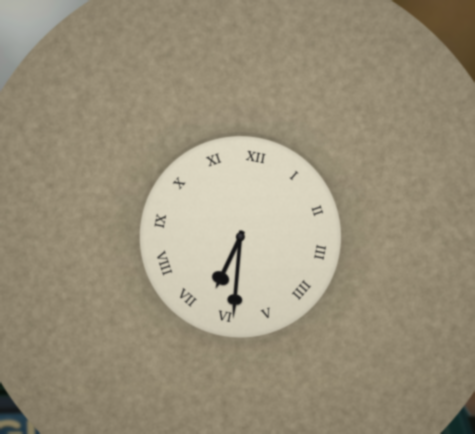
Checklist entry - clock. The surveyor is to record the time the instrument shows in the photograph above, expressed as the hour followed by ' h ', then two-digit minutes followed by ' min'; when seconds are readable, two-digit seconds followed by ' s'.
6 h 29 min
